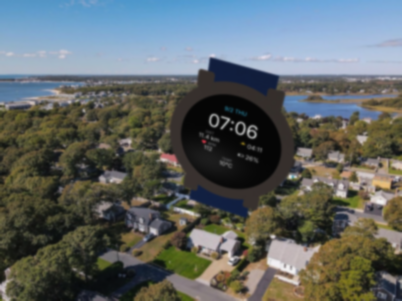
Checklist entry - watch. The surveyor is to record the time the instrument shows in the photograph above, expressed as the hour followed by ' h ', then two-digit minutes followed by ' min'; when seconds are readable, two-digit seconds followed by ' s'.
7 h 06 min
